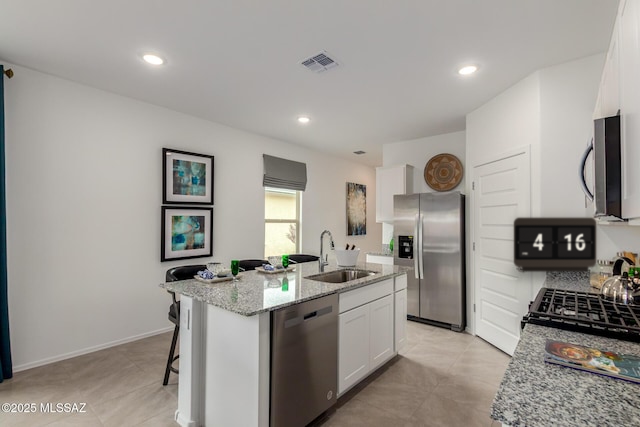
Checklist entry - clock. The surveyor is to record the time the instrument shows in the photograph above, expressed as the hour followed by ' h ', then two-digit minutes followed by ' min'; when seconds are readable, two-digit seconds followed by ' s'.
4 h 16 min
